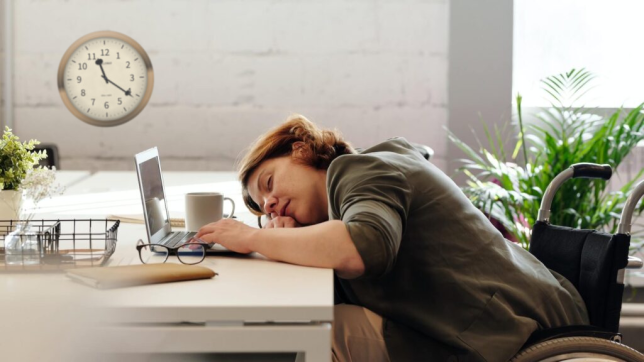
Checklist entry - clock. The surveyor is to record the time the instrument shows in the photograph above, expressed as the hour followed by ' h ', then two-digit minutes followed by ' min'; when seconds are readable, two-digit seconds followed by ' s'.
11 h 21 min
